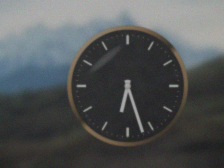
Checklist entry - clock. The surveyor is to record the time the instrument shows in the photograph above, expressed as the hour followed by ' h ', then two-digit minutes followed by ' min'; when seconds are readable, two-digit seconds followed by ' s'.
6 h 27 min
